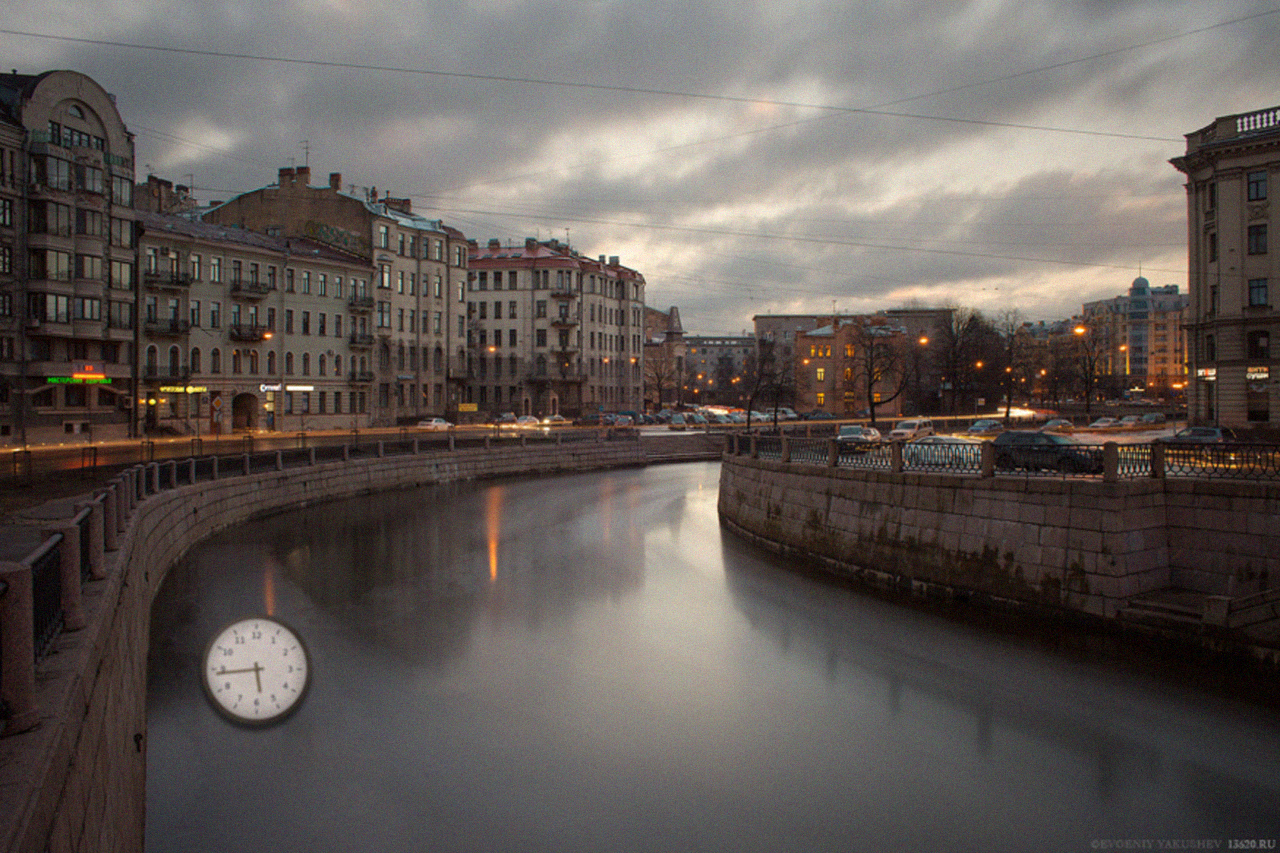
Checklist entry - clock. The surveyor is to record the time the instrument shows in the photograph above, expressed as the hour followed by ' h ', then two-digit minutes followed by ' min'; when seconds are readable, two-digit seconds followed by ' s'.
5 h 44 min
